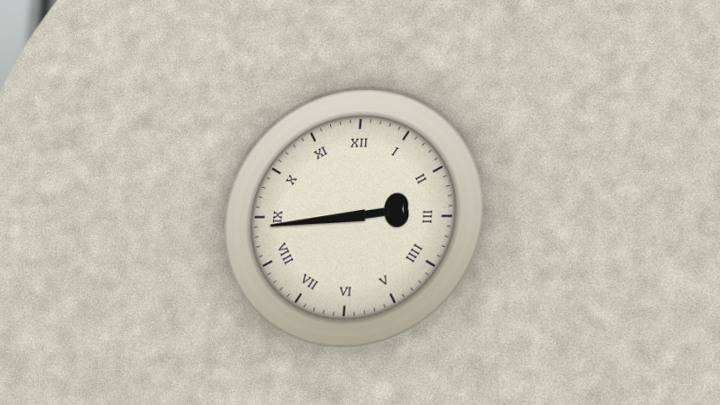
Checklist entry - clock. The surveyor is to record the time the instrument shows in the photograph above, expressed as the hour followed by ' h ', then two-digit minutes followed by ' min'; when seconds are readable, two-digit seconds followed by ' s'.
2 h 44 min
